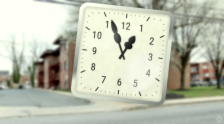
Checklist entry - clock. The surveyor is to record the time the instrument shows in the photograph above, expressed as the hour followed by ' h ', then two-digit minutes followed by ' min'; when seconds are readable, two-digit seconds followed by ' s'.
12 h 56 min
